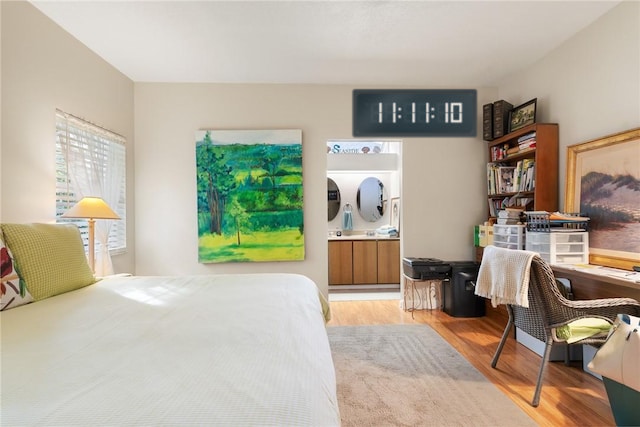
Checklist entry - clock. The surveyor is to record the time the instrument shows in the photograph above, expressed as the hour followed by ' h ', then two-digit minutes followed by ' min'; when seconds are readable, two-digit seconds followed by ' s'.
11 h 11 min 10 s
